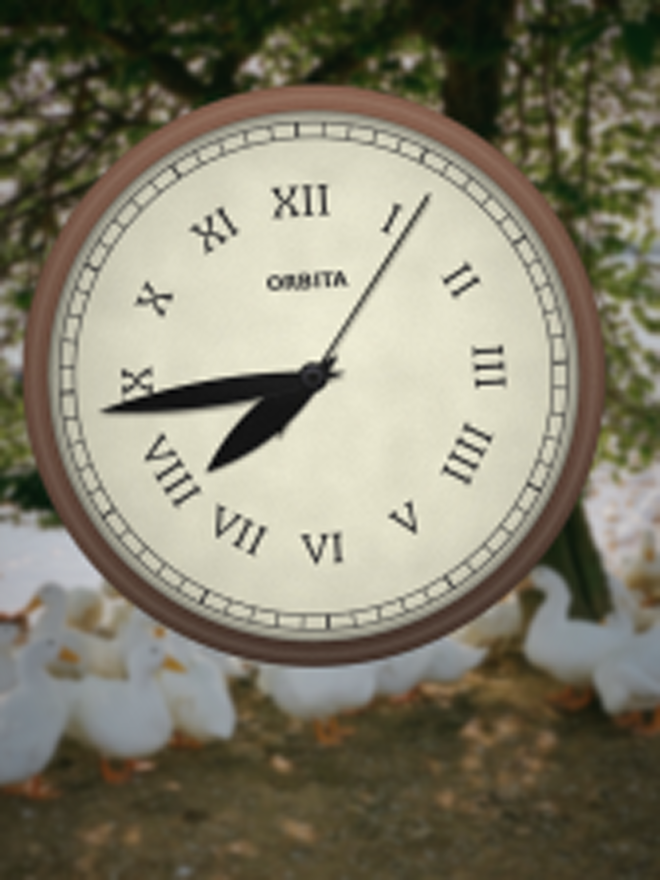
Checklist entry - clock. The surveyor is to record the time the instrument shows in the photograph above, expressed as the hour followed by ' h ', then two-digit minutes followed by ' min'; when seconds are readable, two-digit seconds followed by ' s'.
7 h 44 min 06 s
